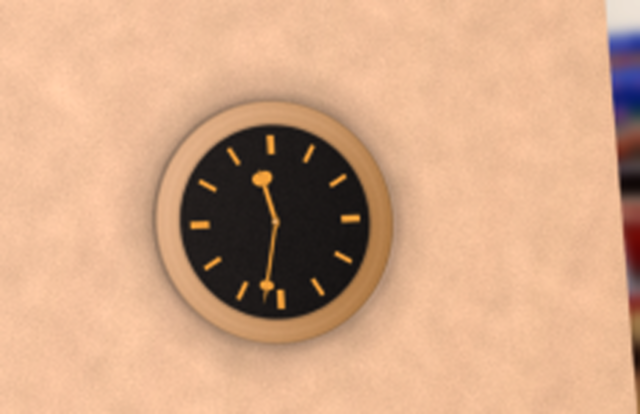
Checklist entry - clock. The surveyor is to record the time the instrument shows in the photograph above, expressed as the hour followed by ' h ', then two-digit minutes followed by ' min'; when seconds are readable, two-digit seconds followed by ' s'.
11 h 32 min
